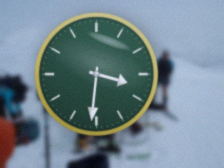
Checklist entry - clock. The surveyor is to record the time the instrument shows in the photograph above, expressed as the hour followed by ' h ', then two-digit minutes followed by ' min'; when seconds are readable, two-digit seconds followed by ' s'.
3 h 31 min
